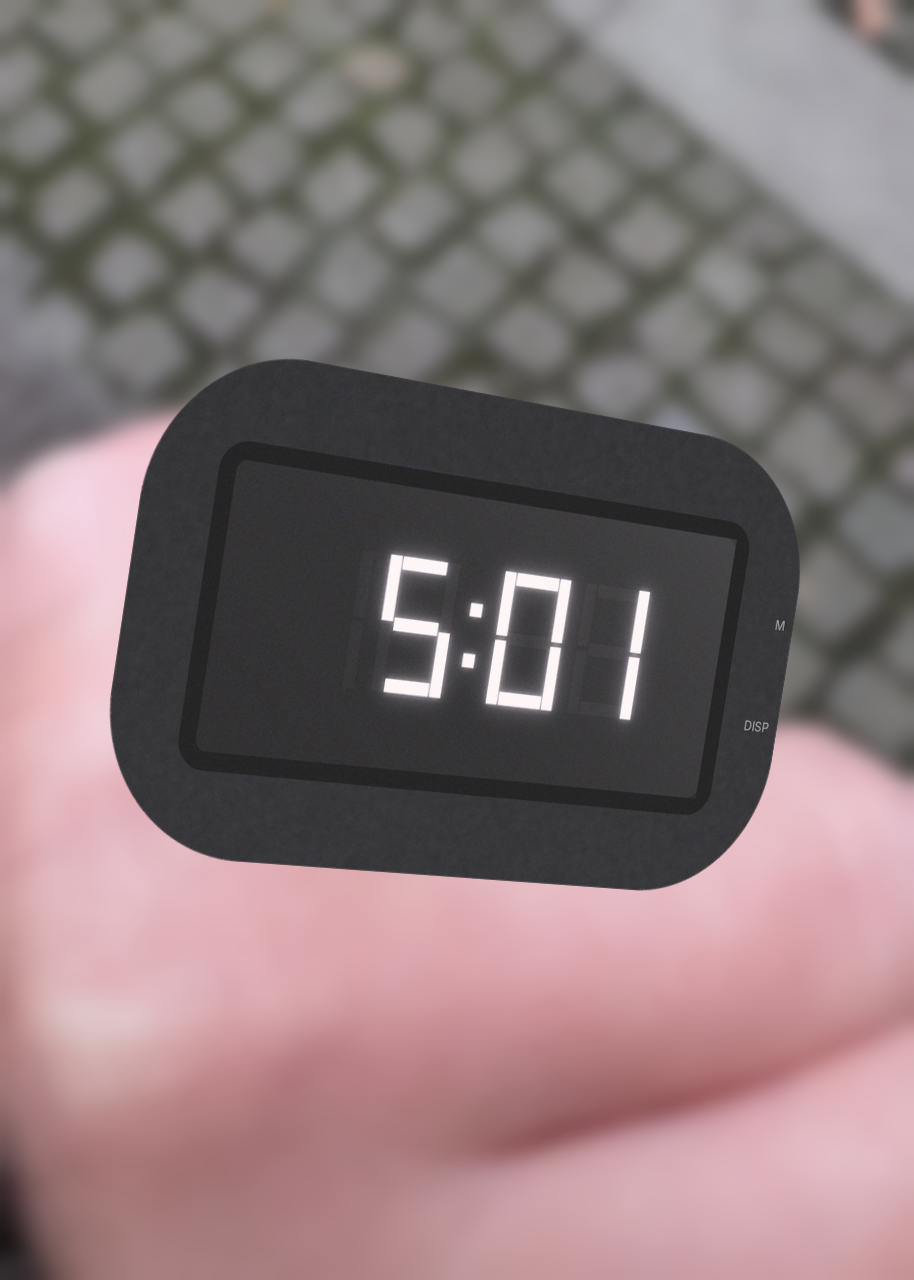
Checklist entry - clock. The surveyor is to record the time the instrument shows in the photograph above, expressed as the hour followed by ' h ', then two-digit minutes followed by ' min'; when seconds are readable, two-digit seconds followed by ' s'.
5 h 01 min
